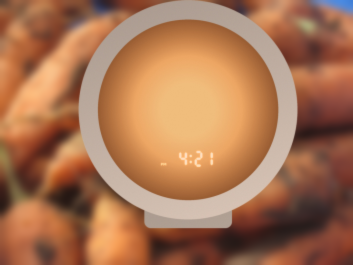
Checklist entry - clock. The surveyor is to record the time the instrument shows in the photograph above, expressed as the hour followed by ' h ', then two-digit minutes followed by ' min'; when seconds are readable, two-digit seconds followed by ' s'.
4 h 21 min
